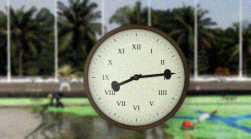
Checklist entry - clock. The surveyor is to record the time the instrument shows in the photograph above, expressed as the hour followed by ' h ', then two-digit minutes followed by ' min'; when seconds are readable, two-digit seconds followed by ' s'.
8 h 14 min
